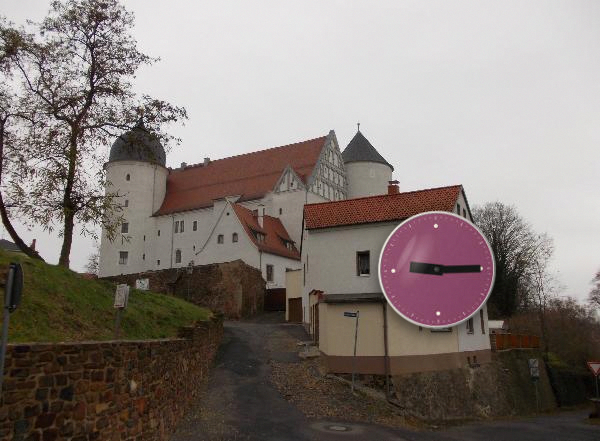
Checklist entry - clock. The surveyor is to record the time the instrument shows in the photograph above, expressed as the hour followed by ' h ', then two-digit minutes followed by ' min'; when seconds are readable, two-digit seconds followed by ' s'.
9 h 15 min
